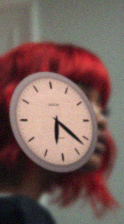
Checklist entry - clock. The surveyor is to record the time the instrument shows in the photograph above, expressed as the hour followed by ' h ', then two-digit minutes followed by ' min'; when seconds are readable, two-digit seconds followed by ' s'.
6 h 22 min
